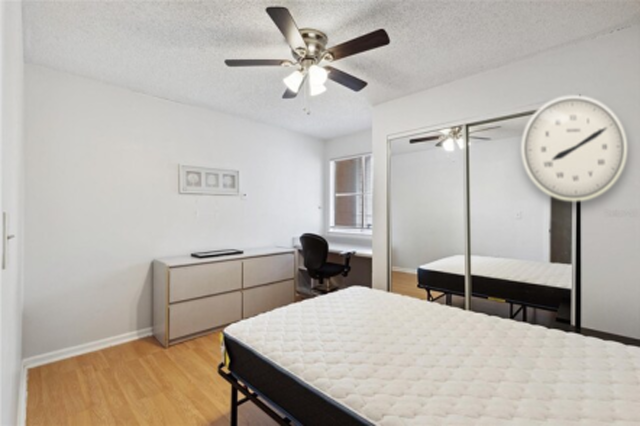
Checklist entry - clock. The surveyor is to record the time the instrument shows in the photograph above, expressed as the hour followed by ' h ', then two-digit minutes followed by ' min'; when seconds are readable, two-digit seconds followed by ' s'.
8 h 10 min
